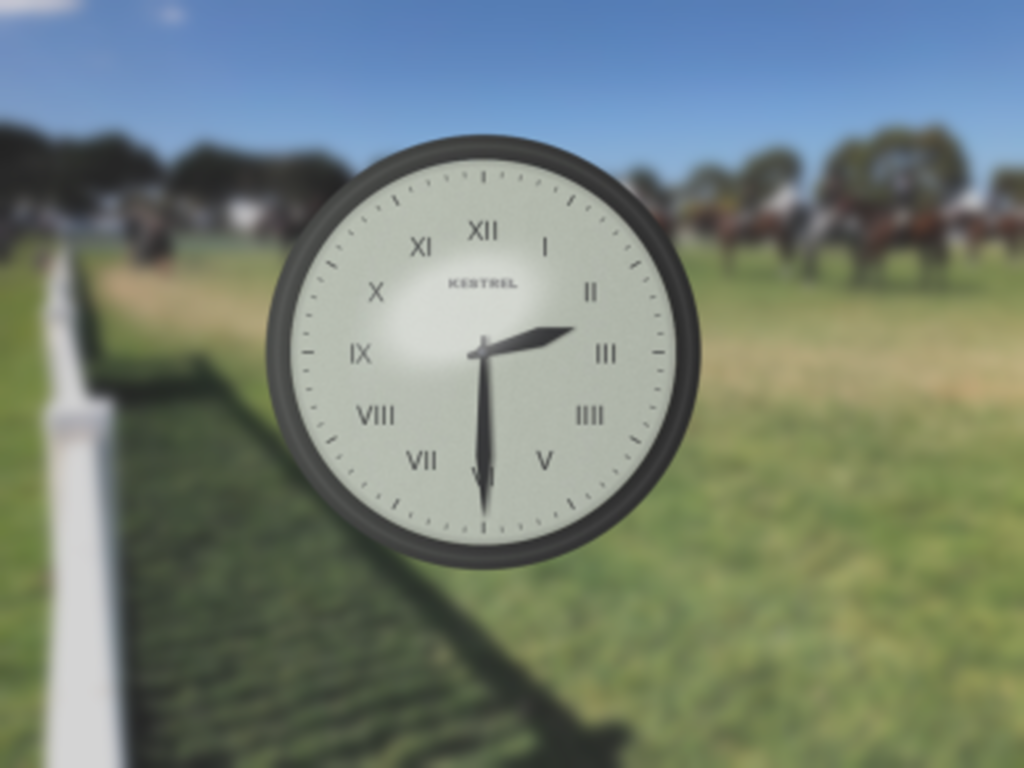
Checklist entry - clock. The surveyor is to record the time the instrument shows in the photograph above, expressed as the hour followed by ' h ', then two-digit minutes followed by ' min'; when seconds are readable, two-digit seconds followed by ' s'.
2 h 30 min
